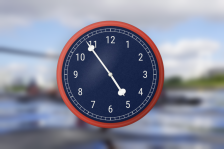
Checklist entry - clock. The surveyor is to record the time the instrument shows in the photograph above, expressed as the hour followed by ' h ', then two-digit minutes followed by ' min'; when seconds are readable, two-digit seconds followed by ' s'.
4 h 54 min
